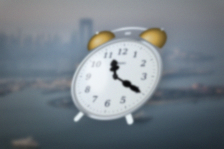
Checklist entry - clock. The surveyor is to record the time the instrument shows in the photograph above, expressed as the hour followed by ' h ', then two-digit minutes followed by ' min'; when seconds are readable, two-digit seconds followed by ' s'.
11 h 20 min
